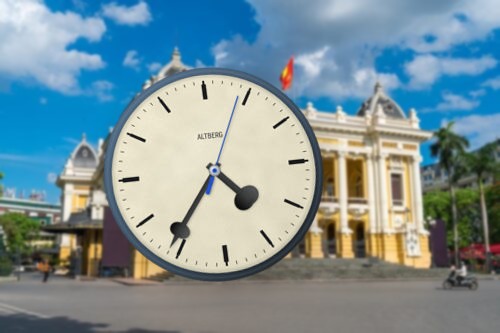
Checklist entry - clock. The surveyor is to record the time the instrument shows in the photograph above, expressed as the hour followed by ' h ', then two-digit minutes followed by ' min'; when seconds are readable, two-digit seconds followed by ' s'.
4 h 36 min 04 s
